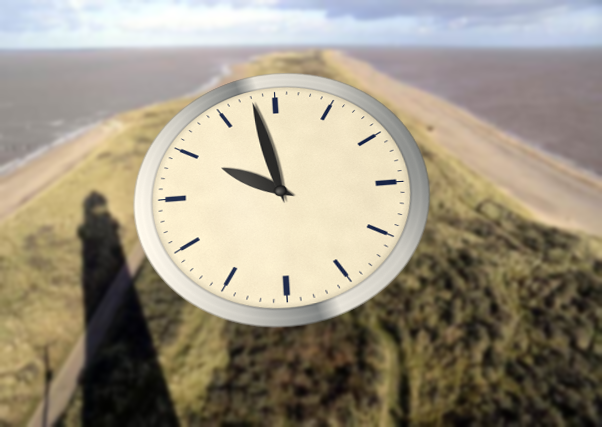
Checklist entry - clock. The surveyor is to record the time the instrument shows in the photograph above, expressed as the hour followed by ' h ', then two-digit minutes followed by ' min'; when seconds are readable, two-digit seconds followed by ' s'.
9 h 58 min
